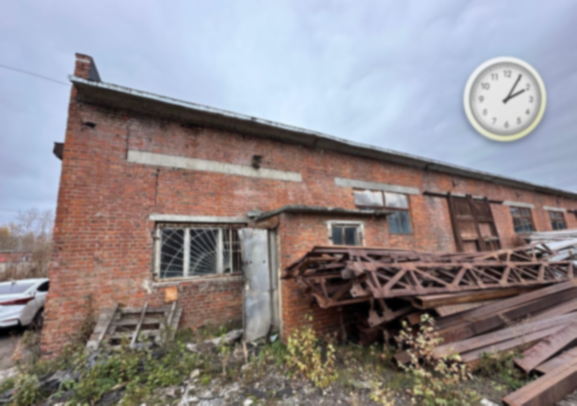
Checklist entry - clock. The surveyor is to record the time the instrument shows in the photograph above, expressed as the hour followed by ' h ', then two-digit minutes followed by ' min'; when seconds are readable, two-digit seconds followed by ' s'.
2 h 05 min
